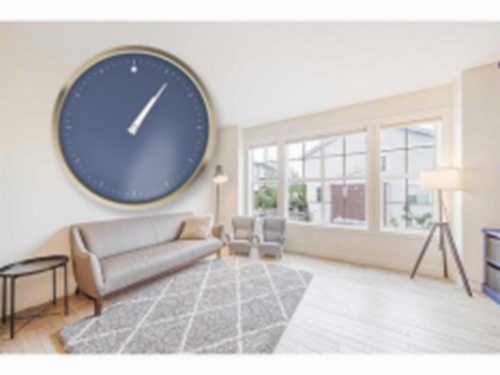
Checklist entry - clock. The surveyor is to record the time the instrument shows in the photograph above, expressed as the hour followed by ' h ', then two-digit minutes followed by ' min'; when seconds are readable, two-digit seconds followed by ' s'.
1 h 06 min
